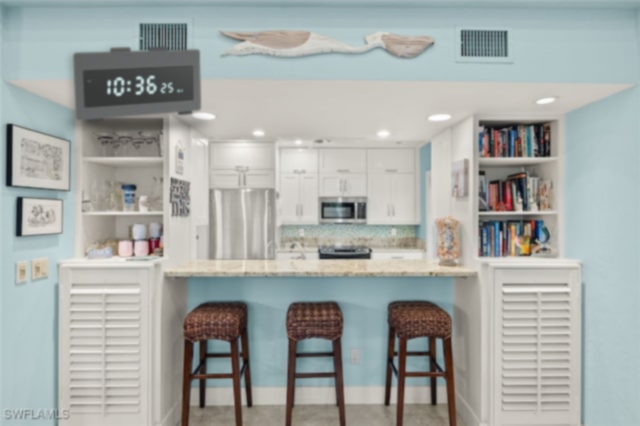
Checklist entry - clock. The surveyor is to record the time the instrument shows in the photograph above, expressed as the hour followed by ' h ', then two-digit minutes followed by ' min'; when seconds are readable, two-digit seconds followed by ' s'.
10 h 36 min
